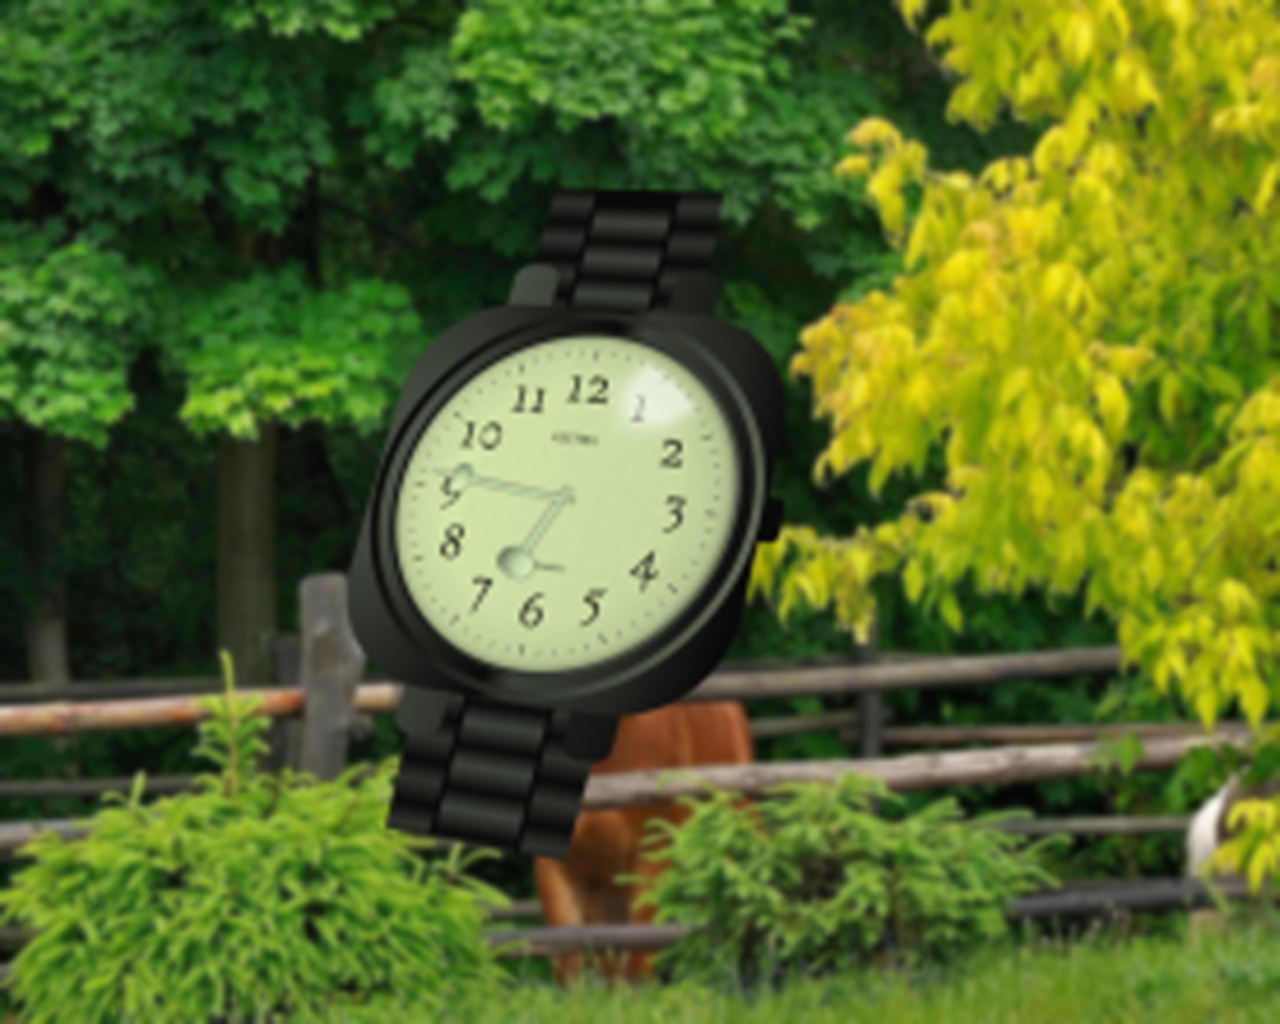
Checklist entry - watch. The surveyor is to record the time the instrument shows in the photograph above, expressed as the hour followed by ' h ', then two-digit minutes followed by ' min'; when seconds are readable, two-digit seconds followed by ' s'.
6 h 46 min
